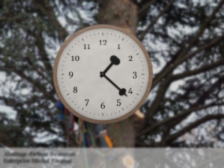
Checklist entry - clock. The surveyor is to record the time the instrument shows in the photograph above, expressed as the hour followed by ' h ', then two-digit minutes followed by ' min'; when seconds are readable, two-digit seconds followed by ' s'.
1 h 22 min
